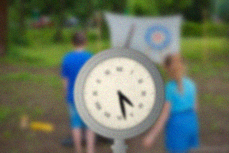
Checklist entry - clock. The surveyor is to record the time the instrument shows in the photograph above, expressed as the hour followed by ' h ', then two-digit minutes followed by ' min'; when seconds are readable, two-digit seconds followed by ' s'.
4 h 28 min
